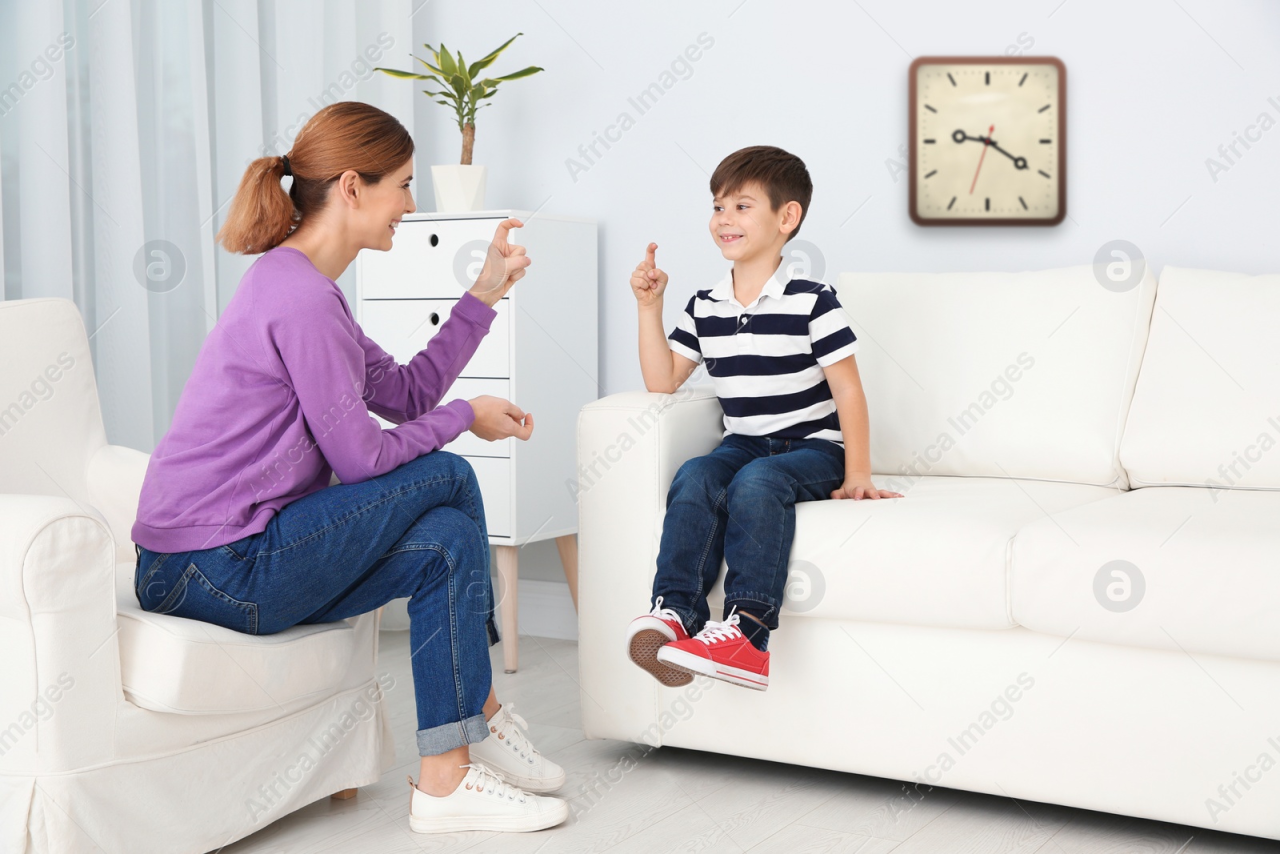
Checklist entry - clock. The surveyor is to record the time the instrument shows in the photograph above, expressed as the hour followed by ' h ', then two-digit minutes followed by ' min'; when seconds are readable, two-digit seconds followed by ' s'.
9 h 20 min 33 s
